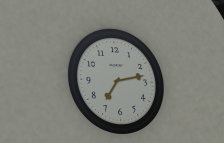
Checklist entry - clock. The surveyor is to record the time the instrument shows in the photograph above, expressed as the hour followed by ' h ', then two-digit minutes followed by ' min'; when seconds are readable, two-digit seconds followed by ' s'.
7 h 13 min
